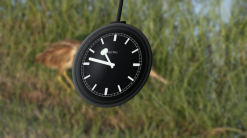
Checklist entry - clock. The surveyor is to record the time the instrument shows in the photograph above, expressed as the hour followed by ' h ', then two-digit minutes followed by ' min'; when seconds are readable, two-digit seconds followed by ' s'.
10 h 47 min
